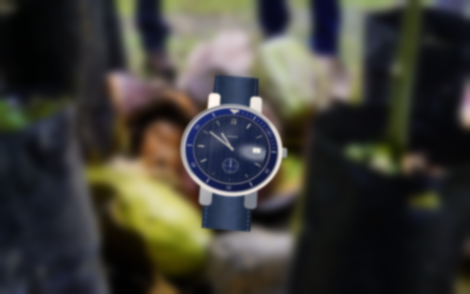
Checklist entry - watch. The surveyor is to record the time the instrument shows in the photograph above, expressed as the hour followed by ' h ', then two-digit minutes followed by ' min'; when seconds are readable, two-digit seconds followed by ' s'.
10 h 51 min
